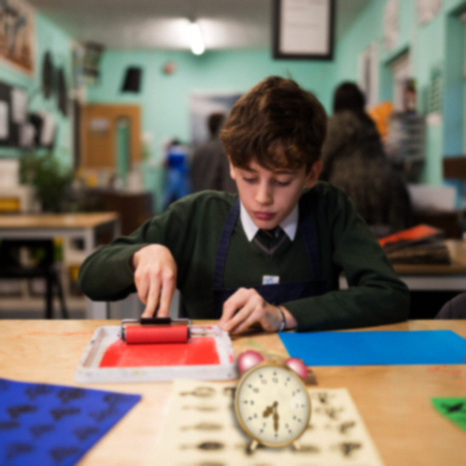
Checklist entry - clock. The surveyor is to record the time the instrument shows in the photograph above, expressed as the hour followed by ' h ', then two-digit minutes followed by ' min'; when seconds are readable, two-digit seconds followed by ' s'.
7 h 30 min
